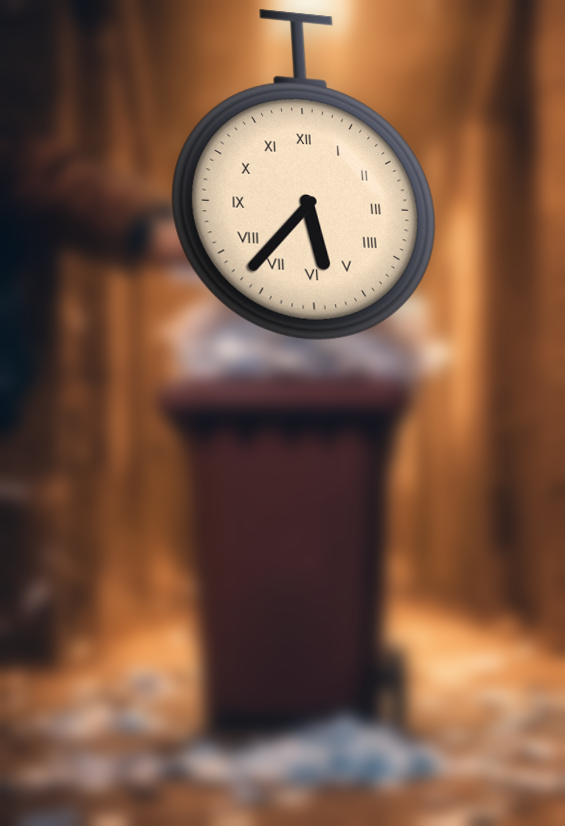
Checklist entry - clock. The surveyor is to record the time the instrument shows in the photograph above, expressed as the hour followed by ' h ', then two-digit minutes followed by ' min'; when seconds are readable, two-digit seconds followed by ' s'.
5 h 37 min
